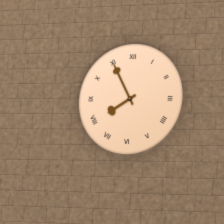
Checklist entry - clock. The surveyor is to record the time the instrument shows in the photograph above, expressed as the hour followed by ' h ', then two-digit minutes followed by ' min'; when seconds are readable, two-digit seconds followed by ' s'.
7 h 55 min
